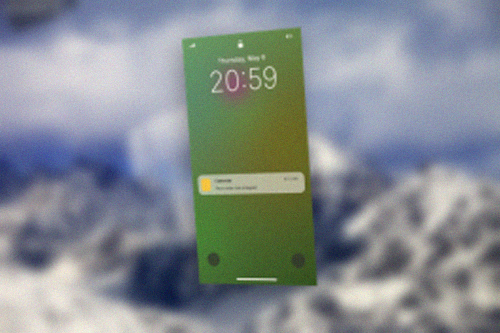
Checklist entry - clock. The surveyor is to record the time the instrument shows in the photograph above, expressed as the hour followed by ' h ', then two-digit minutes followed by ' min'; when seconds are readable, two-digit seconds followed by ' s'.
20 h 59 min
